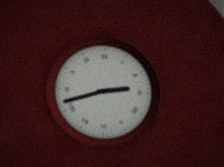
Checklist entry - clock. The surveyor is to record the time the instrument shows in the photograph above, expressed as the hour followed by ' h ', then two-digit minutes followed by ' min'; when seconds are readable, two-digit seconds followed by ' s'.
2 h 42 min
